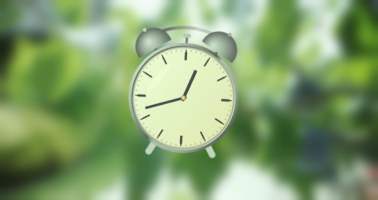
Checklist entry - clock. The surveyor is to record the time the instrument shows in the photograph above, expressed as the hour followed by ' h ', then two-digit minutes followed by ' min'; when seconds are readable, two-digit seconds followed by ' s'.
12 h 42 min
